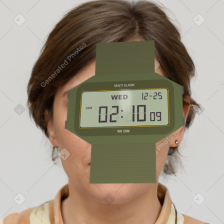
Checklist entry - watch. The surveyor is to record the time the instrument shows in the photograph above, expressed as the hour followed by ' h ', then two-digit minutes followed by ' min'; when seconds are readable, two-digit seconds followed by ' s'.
2 h 10 min 09 s
